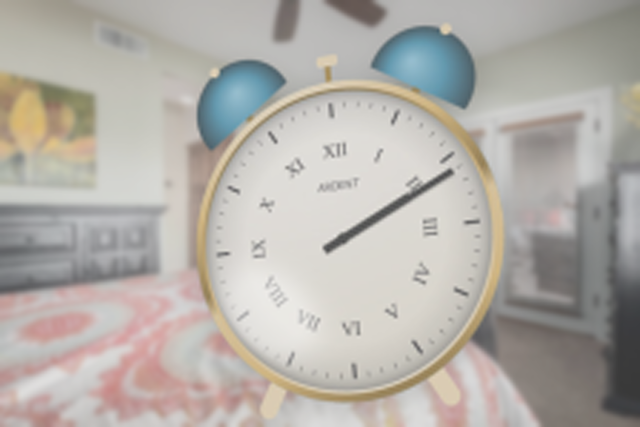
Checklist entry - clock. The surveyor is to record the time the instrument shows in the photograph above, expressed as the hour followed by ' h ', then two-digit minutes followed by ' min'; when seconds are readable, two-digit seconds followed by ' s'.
2 h 11 min
